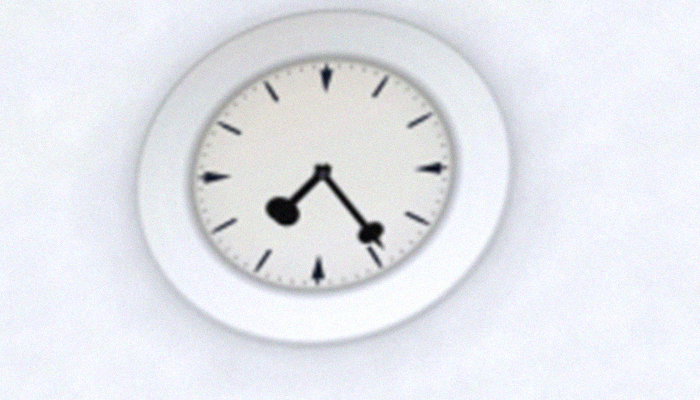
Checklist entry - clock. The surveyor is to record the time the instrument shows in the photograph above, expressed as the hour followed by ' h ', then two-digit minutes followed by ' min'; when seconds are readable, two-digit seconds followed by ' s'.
7 h 24 min
